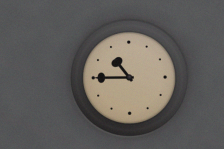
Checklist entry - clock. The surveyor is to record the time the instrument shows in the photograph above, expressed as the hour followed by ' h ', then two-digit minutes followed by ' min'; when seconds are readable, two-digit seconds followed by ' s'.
10 h 45 min
